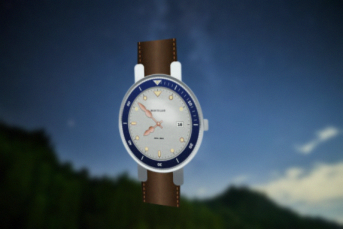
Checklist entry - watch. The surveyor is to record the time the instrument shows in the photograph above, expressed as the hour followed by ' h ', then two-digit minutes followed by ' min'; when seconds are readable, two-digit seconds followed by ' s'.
7 h 52 min
